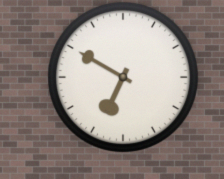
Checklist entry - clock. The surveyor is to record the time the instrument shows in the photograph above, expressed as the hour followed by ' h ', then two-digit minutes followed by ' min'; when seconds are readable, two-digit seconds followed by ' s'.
6 h 50 min
